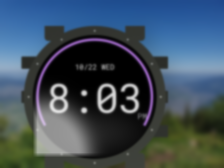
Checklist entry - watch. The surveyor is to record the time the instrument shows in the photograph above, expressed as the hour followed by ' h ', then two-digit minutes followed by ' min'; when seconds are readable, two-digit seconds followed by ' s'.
8 h 03 min
